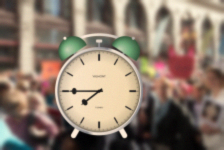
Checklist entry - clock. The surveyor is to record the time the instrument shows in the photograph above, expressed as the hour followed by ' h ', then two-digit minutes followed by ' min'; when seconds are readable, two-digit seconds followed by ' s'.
7 h 45 min
